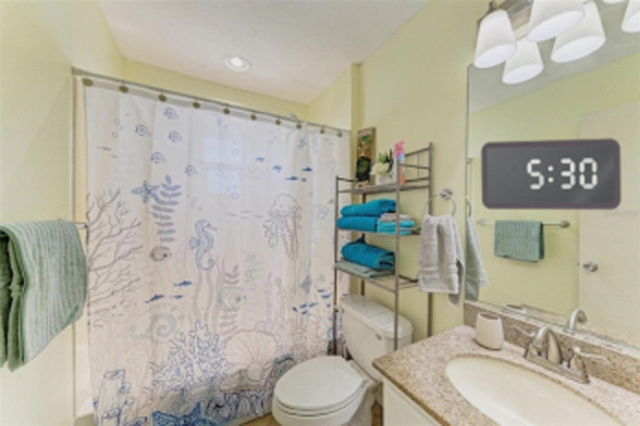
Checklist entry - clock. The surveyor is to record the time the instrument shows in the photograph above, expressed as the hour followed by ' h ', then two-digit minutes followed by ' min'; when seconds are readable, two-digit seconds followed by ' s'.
5 h 30 min
